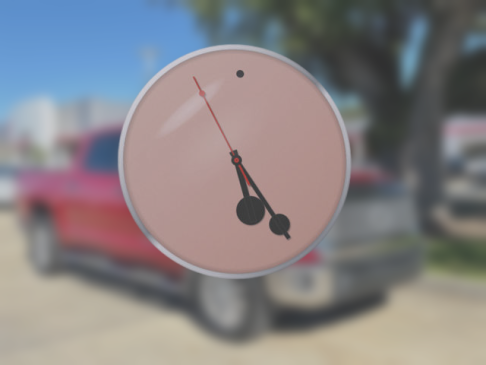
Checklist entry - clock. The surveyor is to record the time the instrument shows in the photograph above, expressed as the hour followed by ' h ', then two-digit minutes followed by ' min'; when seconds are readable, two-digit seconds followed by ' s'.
5 h 23 min 55 s
